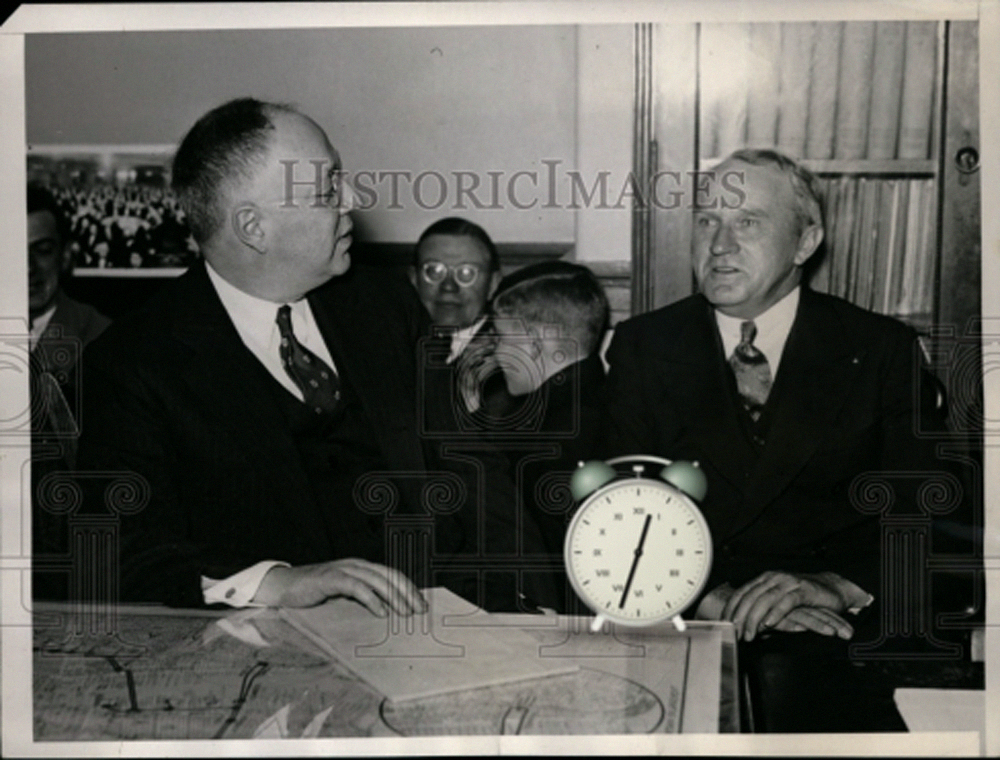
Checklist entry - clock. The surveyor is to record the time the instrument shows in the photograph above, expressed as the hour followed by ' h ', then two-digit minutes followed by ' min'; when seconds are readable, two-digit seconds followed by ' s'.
12 h 33 min
